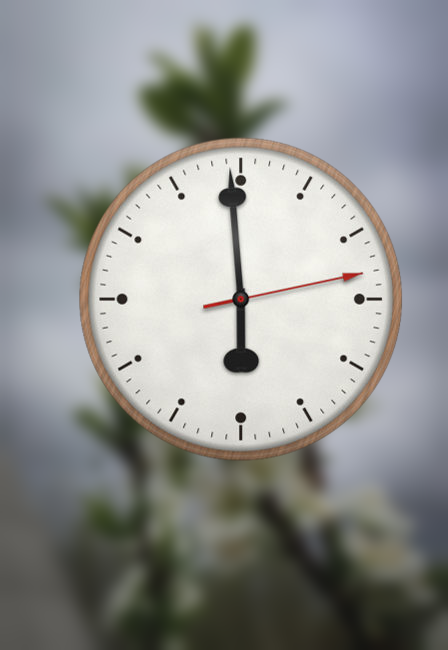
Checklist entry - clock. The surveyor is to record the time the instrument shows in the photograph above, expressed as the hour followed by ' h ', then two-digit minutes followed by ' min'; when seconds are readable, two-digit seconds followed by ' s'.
5 h 59 min 13 s
